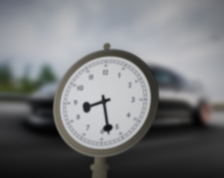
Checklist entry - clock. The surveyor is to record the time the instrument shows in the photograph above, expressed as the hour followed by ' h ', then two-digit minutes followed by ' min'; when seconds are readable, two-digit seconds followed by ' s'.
8 h 28 min
